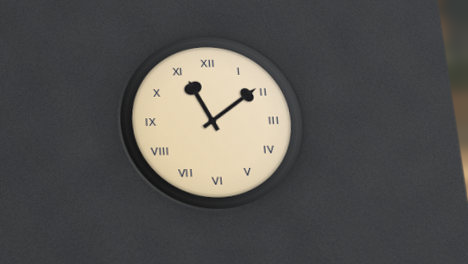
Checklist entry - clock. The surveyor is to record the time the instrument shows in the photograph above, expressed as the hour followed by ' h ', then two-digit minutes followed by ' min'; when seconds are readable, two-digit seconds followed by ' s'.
11 h 09 min
